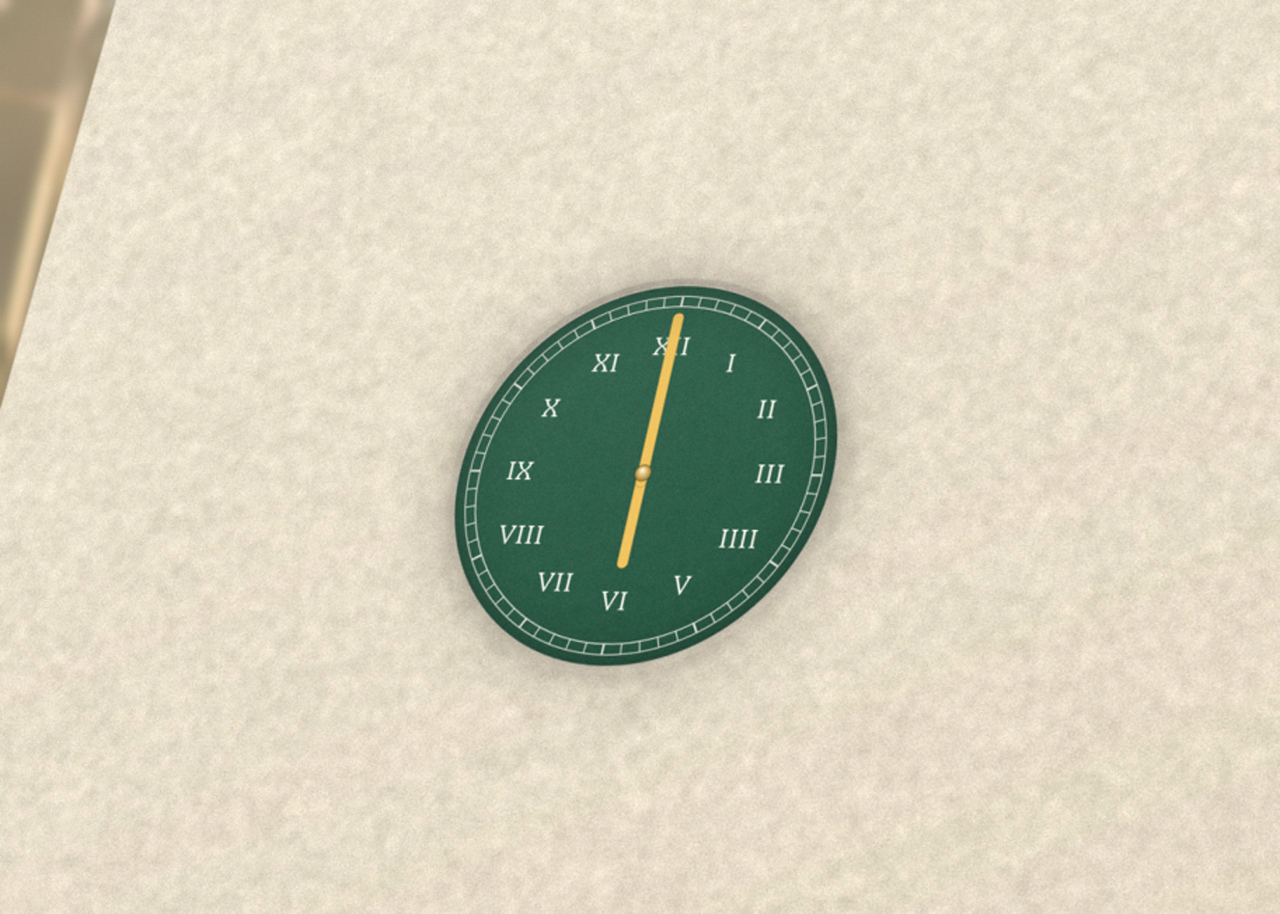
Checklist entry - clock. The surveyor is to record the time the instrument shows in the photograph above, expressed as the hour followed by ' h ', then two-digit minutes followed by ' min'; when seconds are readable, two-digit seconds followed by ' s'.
6 h 00 min
